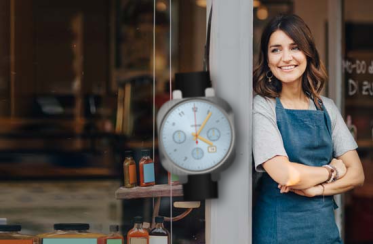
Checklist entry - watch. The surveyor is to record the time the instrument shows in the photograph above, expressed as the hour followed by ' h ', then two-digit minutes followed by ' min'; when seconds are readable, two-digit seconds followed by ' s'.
4 h 06 min
